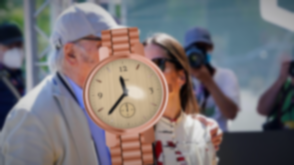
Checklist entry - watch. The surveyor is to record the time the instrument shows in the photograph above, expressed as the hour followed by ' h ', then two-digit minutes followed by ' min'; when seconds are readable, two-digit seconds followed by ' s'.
11 h 37 min
